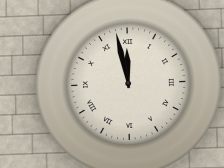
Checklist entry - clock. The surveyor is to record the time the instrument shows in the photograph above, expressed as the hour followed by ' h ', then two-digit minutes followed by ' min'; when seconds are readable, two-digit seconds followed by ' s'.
11 h 58 min
